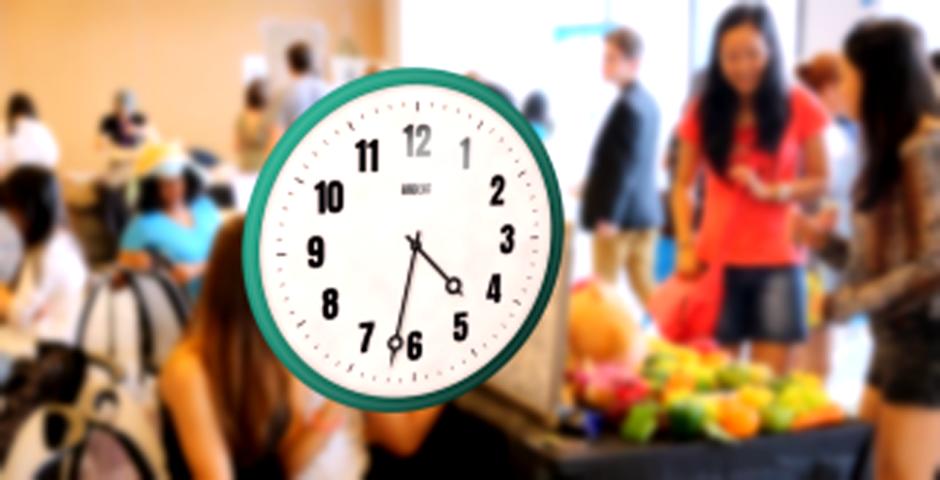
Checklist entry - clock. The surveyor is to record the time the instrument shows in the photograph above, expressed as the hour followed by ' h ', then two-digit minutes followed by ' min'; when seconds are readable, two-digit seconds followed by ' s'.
4 h 32 min
